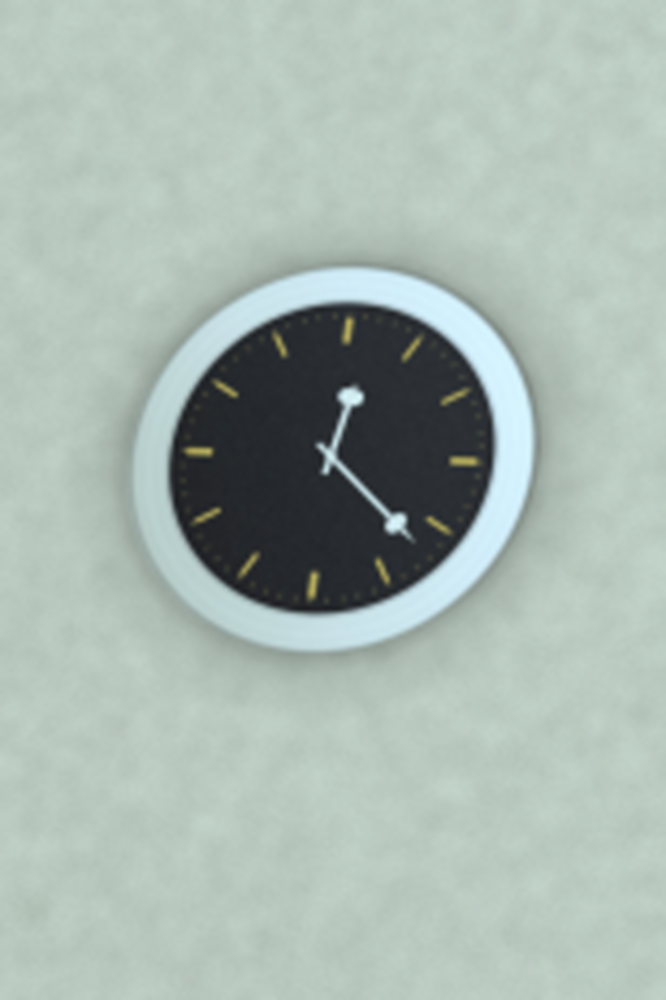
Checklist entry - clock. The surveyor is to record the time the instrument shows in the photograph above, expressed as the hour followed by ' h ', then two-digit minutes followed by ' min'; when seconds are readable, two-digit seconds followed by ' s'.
12 h 22 min
